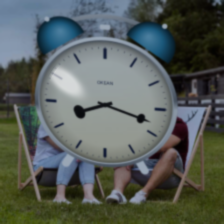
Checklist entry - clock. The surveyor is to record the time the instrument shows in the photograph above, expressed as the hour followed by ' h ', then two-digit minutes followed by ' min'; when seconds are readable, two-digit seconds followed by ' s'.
8 h 18 min
